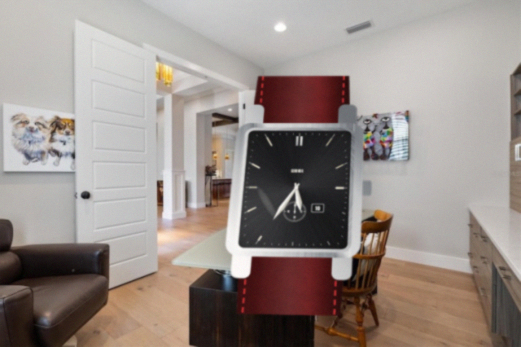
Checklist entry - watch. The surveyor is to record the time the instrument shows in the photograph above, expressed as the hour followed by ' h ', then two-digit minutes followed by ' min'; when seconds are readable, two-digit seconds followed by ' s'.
5 h 35 min
